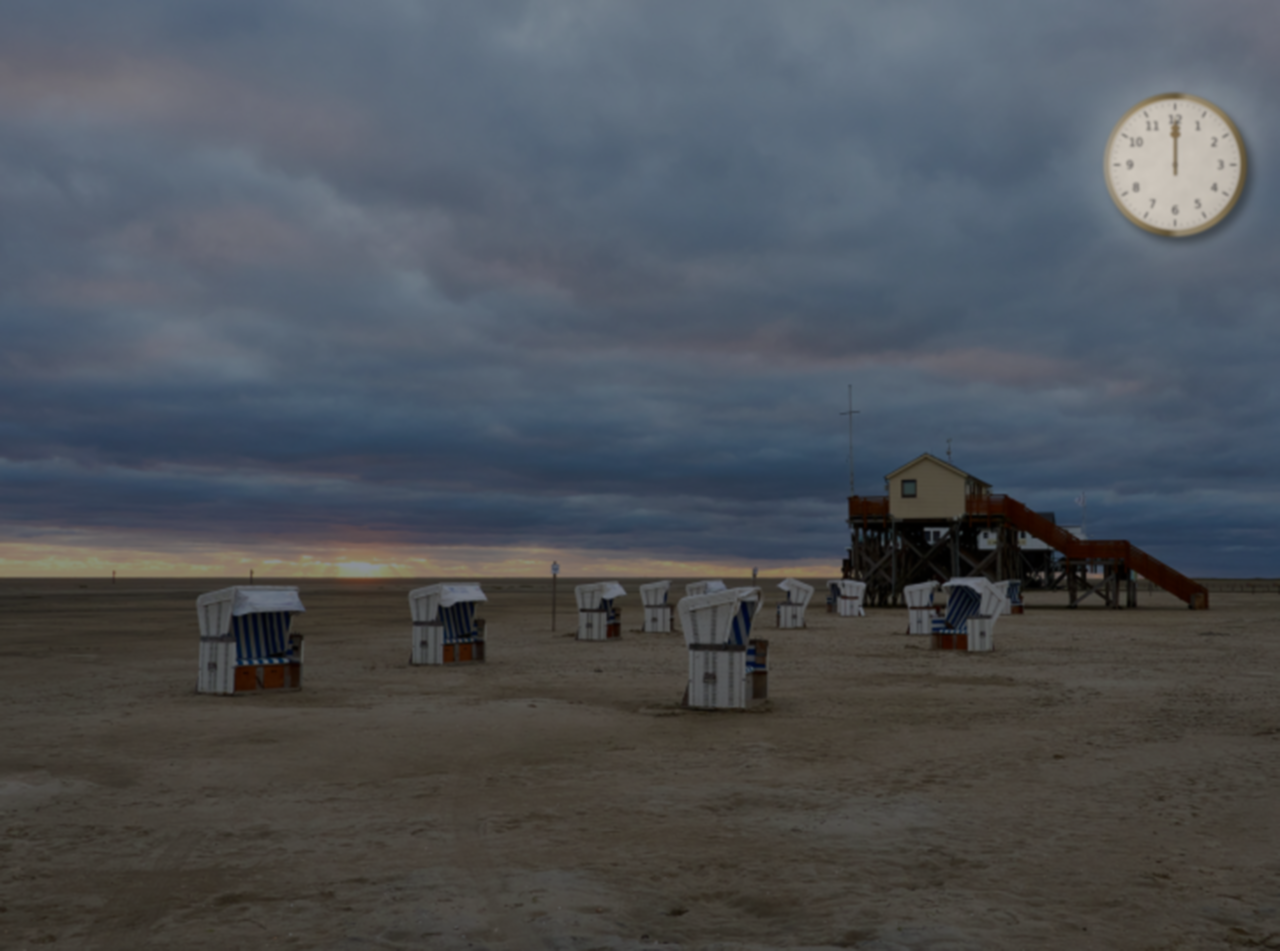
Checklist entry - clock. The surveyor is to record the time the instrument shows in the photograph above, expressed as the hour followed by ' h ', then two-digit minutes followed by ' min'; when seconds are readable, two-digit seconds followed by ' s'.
12 h 00 min
